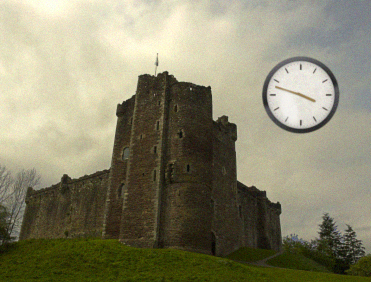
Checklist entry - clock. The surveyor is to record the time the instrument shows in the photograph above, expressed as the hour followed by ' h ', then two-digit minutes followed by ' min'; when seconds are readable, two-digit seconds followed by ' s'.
3 h 48 min
